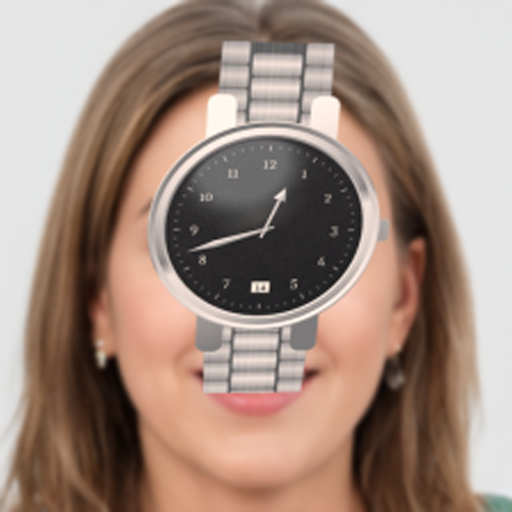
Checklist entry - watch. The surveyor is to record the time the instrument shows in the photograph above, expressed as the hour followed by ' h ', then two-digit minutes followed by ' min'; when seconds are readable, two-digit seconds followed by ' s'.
12 h 42 min
